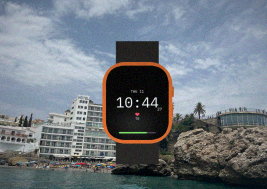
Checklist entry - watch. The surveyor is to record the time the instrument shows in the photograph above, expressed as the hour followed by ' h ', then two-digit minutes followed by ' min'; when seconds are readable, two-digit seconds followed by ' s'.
10 h 44 min
